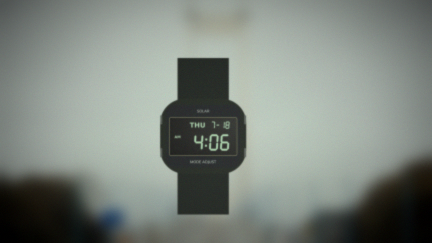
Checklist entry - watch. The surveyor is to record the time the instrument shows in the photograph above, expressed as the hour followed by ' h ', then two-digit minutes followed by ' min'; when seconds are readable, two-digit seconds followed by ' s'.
4 h 06 min
